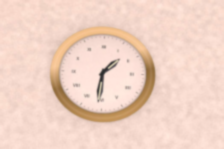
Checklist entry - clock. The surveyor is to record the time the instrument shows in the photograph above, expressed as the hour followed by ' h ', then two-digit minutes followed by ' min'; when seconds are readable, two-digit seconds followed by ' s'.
1 h 31 min
